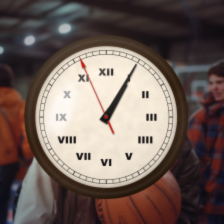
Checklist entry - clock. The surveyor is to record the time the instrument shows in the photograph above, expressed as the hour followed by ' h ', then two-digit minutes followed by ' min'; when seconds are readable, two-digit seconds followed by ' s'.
1 h 04 min 56 s
